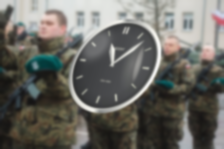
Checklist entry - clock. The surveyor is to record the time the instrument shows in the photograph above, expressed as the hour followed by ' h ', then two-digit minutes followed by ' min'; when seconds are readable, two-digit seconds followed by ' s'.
11 h 07 min
